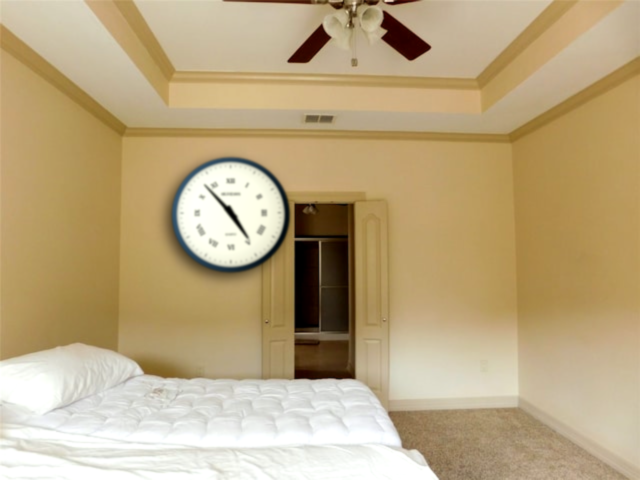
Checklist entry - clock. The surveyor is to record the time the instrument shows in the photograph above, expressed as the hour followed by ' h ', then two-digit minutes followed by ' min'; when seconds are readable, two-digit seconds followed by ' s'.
4 h 53 min
